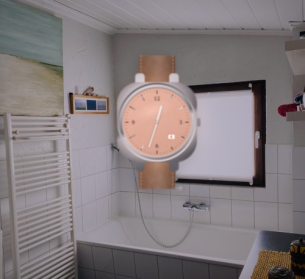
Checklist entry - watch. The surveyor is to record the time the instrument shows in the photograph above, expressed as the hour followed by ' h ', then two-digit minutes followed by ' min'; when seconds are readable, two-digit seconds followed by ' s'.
12 h 33 min
